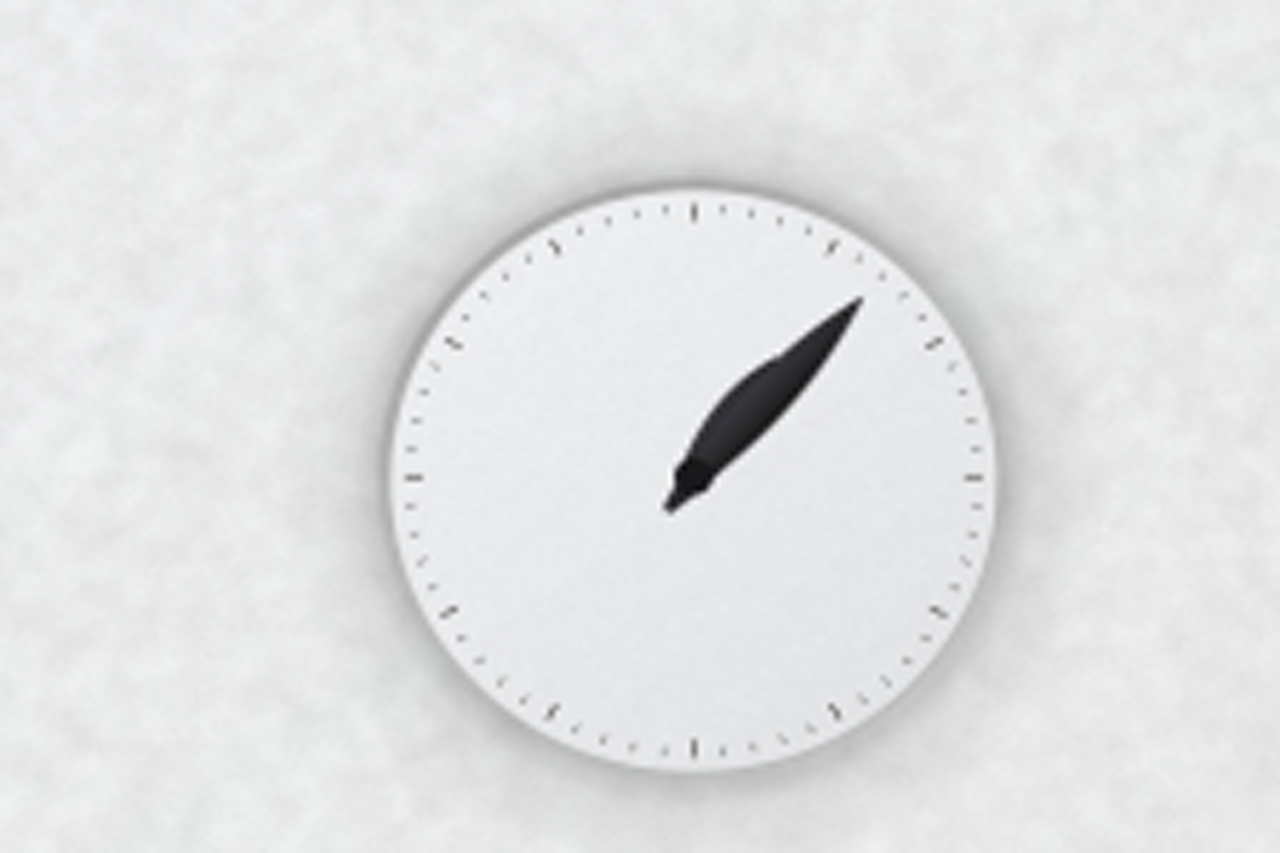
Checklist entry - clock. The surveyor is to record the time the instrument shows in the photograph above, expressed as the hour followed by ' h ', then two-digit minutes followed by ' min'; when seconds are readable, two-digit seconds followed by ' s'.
1 h 07 min
